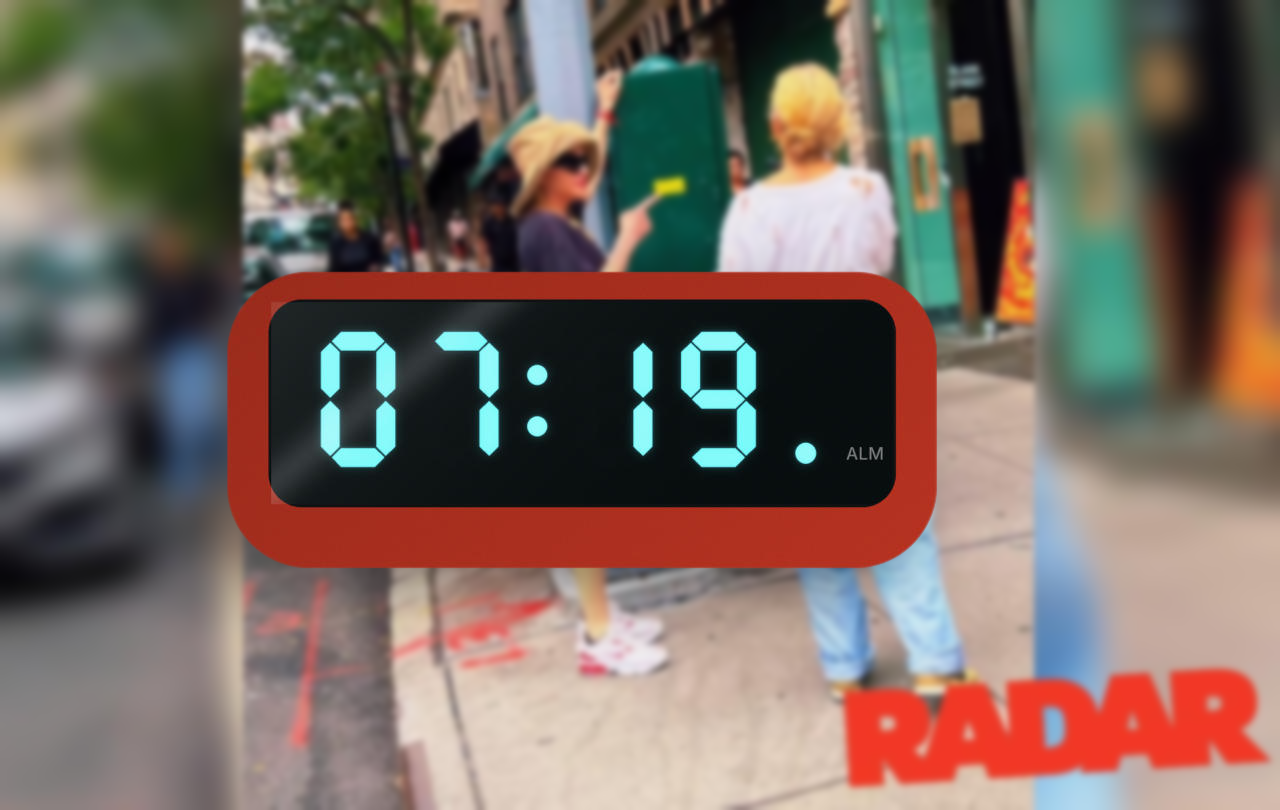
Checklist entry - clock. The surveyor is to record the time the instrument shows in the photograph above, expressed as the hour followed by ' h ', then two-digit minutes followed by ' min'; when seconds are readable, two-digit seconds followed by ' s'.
7 h 19 min
